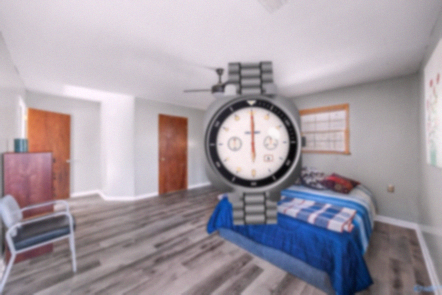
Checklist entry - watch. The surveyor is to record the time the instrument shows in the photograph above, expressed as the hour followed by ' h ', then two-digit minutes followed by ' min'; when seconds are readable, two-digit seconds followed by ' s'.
6 h 00 min
